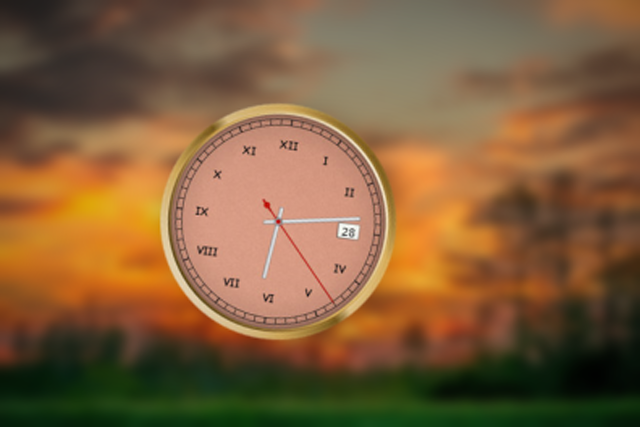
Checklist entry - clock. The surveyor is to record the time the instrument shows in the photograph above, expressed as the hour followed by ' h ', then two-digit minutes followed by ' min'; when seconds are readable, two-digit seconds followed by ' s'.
6 h 13 min 23 s
